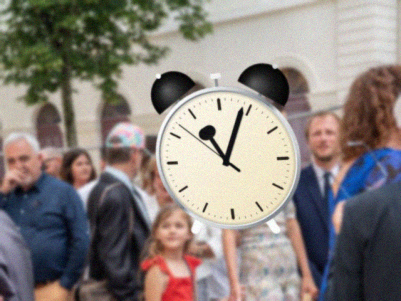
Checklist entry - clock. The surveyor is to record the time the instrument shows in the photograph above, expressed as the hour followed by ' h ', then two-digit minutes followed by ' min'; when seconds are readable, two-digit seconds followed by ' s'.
11 h 03 min 52 s
